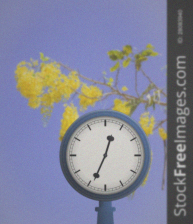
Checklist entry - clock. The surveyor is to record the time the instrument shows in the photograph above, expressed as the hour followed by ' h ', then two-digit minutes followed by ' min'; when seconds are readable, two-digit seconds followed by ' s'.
12 h 34 min
